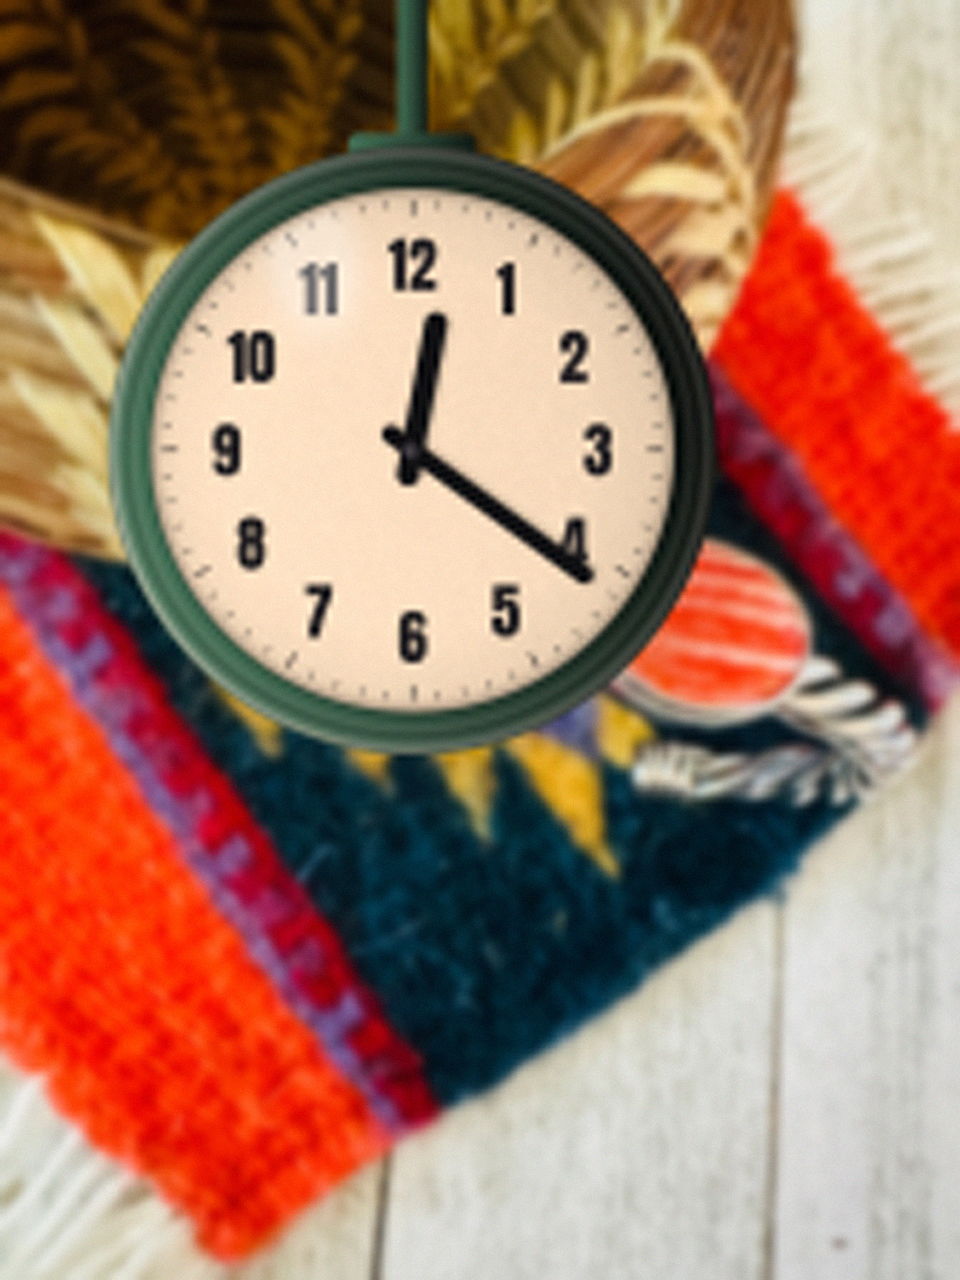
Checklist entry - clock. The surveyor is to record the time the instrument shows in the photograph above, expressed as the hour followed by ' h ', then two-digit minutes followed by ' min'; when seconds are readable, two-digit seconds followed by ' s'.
12 h 21 min
